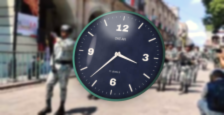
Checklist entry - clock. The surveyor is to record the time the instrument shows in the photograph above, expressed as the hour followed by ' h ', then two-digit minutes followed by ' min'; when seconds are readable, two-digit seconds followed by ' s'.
3 h 37 min
